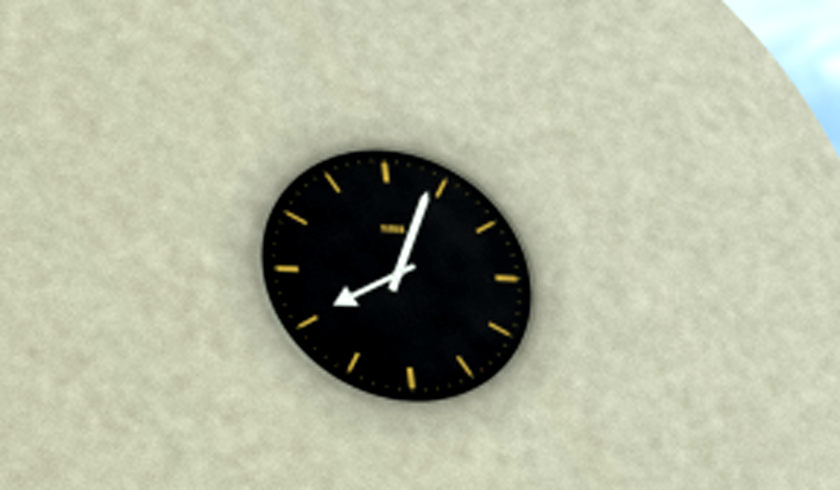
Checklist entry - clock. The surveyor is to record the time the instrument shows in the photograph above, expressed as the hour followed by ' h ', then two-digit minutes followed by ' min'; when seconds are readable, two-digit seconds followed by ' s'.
8 h 04 min
